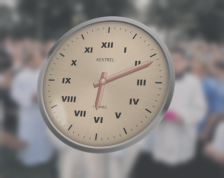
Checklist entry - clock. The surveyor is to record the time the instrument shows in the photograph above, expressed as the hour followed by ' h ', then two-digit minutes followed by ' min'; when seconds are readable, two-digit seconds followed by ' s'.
6 h 11 min
